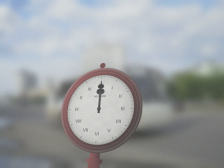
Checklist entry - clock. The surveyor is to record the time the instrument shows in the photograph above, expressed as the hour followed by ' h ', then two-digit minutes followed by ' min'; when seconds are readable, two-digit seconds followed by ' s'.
12 h 00 min
